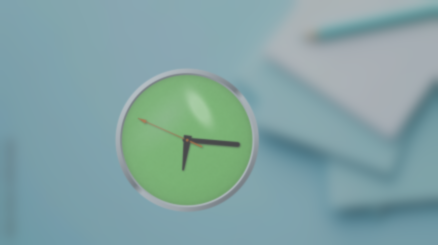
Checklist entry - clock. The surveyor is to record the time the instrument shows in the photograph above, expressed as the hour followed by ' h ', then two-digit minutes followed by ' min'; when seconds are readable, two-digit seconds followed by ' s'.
6 h 15 min 49 s
